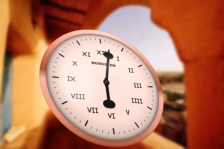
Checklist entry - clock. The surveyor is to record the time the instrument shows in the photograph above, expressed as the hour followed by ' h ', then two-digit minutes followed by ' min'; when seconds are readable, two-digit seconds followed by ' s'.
6 h 02 min
